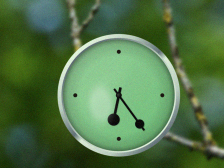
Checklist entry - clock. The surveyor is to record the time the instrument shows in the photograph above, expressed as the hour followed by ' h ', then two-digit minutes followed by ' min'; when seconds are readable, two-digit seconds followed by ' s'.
6 h 24 min
